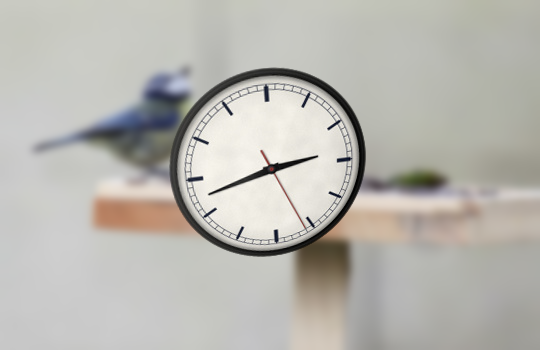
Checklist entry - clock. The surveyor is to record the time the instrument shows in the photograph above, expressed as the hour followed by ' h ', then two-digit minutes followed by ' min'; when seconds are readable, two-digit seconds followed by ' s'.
2 h 42 min 26 s
